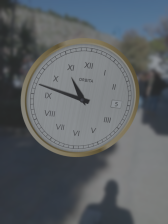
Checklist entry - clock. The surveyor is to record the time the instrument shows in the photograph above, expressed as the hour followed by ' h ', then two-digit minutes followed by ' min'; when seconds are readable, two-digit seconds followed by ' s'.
10 h 47 min
